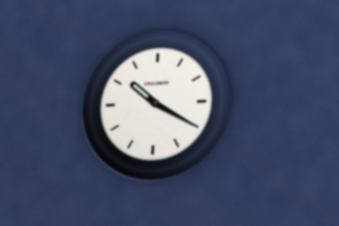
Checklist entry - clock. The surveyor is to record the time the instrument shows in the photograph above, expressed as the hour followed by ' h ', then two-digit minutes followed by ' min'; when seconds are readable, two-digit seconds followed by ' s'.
10 h 20 min
